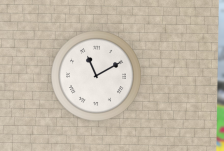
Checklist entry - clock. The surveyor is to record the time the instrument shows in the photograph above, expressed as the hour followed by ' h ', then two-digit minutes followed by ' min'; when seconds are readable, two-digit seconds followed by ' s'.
11 h 10 min
